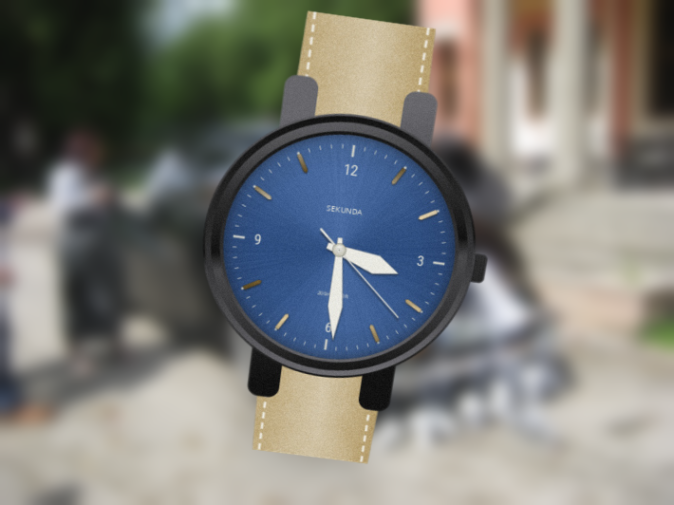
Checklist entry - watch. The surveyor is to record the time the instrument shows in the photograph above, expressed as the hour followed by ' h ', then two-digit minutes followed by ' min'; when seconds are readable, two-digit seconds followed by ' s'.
3 h 29 min 22 s
